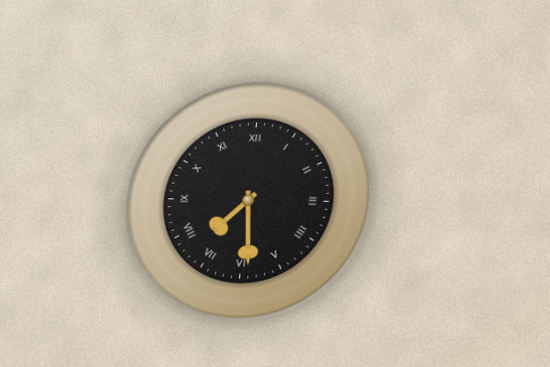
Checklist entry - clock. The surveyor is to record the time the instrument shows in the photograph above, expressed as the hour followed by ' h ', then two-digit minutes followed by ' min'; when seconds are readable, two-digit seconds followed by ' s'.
7 h 29 min
